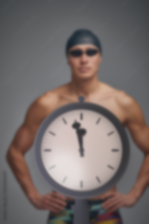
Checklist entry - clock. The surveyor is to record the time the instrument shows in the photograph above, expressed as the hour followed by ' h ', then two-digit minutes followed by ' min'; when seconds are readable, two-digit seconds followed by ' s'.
11 h 58 min
